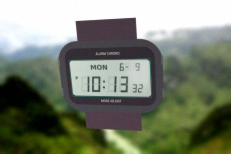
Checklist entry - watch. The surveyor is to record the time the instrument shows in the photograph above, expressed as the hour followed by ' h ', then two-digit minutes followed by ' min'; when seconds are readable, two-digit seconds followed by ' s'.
10 h 13 min
